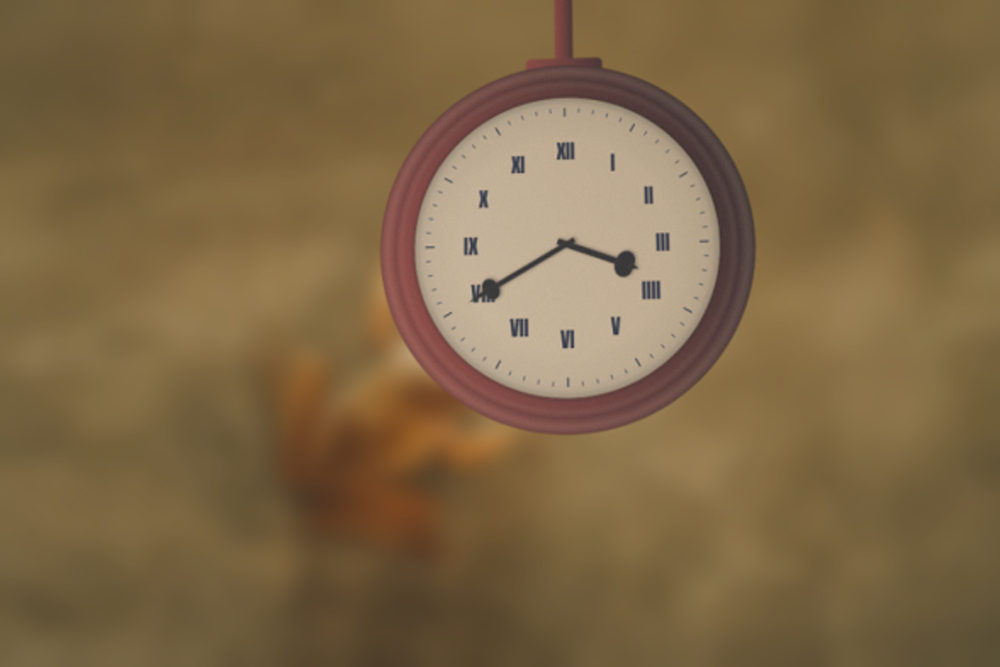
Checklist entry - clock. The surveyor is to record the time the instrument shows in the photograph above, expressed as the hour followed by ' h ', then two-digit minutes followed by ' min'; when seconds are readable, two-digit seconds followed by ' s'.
3 h 40 min
